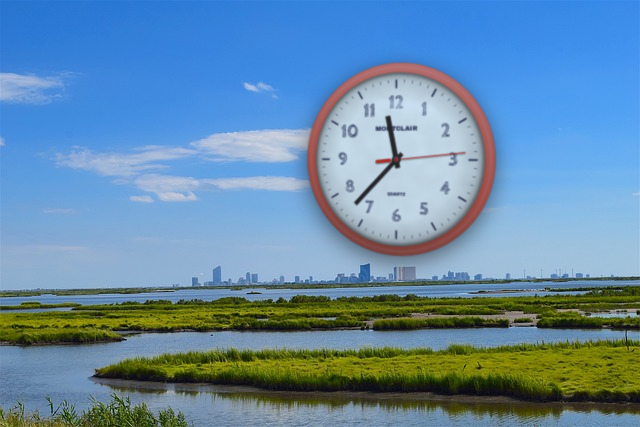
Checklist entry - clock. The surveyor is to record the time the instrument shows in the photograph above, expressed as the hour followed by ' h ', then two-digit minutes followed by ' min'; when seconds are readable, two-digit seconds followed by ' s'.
11 h 37 min 14 s
